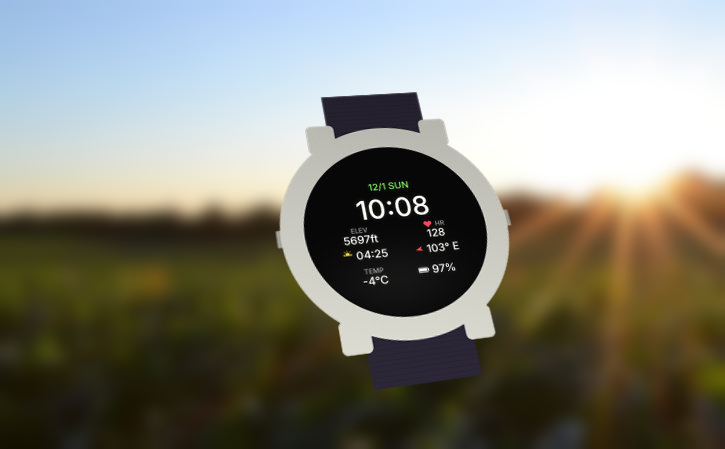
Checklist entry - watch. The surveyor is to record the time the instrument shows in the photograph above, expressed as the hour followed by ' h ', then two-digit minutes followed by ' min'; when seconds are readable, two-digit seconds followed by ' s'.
10 h 08 min
